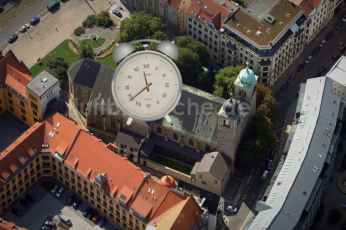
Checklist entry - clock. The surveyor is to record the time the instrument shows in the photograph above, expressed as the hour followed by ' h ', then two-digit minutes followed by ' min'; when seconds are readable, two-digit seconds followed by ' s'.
11 h 39 min
